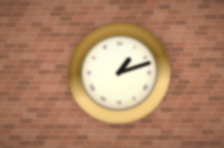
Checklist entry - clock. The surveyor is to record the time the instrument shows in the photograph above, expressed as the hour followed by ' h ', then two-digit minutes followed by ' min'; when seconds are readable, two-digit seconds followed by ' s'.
1 h 12 min
